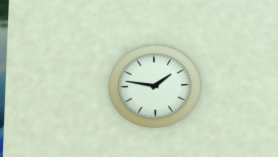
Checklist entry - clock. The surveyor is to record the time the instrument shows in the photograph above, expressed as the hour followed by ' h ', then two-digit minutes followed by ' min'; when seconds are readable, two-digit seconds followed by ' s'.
1 h 47 min
